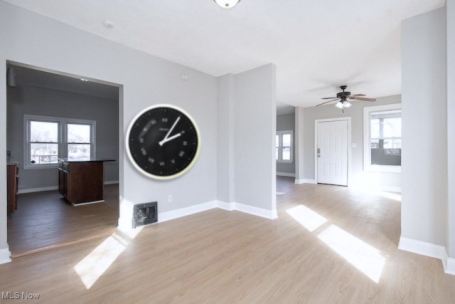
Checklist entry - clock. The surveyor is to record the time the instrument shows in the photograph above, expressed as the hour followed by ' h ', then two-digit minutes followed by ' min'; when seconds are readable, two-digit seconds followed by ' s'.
2 h 05 min
